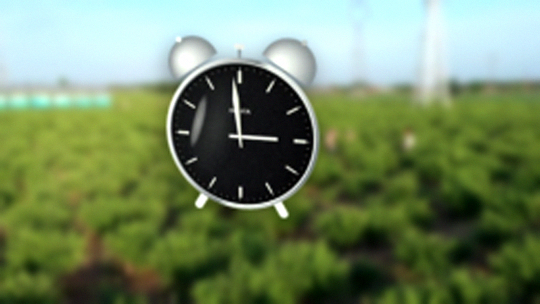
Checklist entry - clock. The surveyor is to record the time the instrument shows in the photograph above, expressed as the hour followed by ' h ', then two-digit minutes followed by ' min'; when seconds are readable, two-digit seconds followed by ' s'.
2 h 59 min
